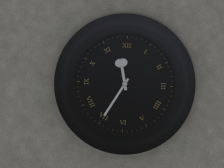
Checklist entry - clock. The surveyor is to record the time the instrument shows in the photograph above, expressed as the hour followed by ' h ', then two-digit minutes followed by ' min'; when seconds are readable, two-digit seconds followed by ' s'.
11 h 35 min
